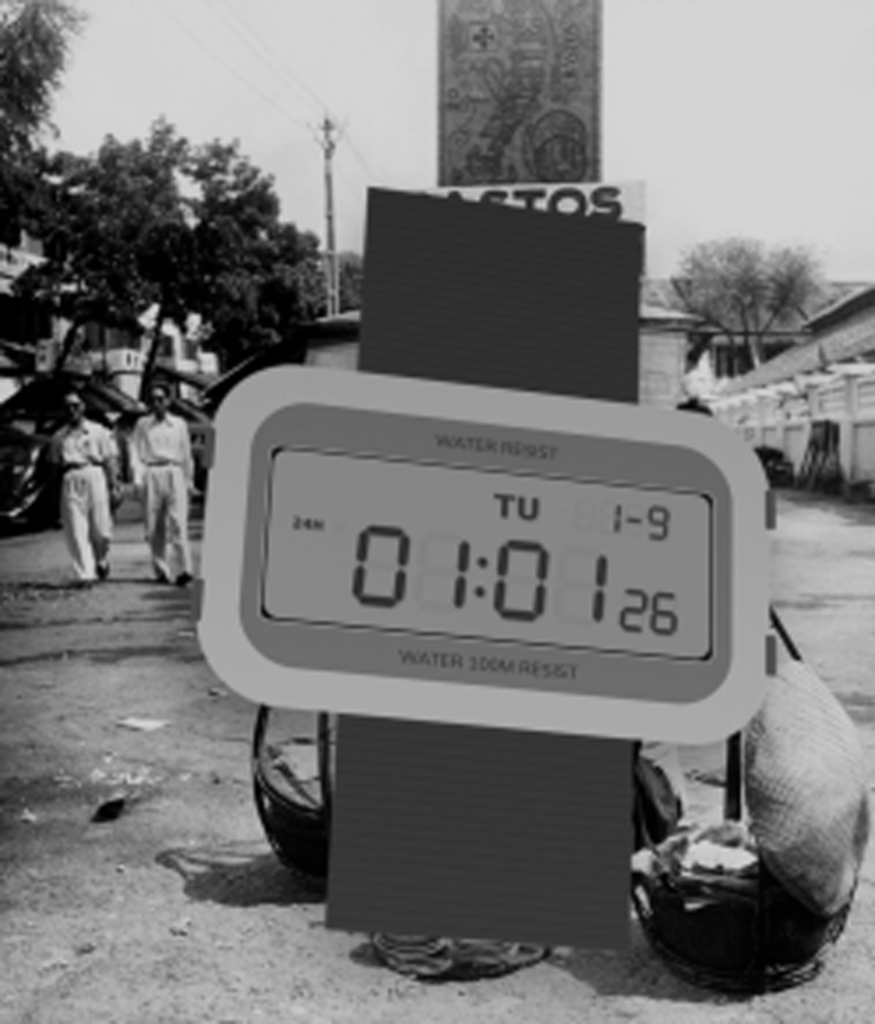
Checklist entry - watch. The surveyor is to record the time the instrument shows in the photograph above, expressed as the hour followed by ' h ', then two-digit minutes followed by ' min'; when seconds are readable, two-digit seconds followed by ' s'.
1 h 01 min 26 s
